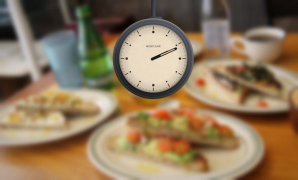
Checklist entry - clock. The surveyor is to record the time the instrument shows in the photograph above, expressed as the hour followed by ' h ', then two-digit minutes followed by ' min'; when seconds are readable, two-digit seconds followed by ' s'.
2 h 11 min
